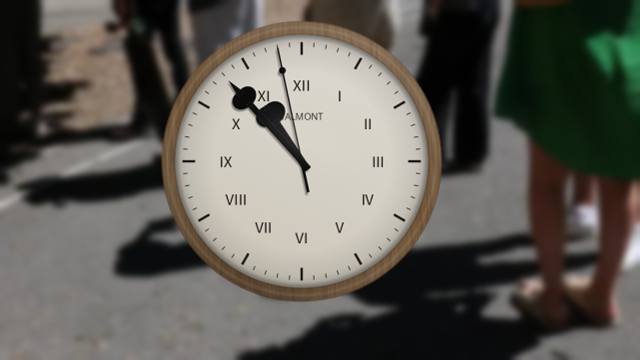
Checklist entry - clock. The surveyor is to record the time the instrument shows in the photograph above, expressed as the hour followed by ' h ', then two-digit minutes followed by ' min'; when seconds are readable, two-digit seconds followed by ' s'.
10 h 52 min 58 s
